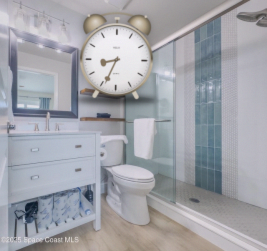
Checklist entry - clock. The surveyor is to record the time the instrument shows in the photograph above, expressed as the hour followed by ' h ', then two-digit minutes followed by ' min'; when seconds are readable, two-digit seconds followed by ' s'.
8 h 34 min
